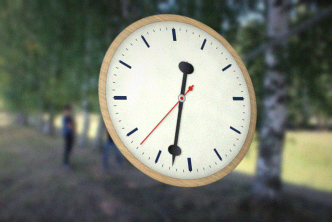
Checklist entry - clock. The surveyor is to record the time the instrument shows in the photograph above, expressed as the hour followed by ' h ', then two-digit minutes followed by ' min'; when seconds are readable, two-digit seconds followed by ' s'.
12 h 32 min 38 s
